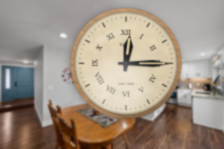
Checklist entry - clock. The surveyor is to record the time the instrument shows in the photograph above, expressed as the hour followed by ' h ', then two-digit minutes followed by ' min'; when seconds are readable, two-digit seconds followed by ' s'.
12 h 15 min
